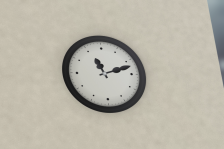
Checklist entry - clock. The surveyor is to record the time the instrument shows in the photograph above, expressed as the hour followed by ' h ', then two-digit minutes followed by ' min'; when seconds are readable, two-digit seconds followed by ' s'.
11 h 12 min
